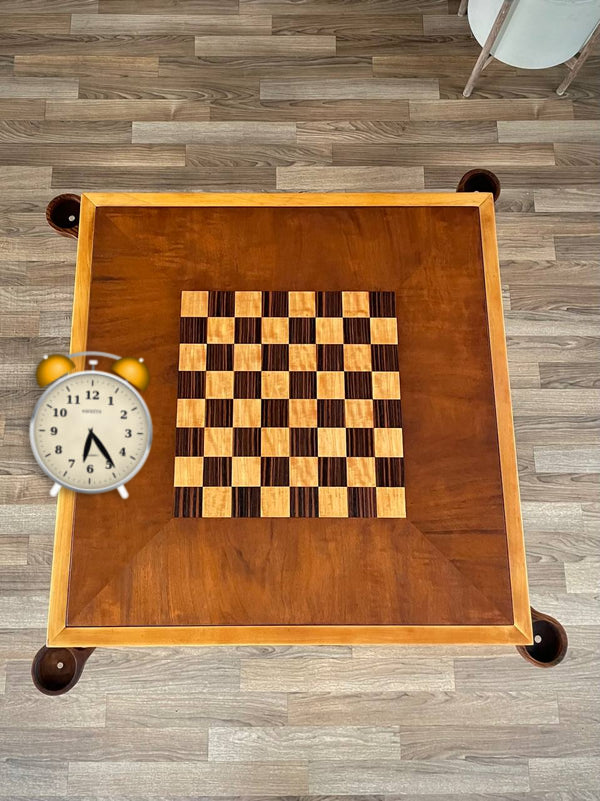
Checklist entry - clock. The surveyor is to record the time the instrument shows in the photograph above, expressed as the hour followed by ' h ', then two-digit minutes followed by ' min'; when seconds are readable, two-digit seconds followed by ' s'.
6 h 24 min
